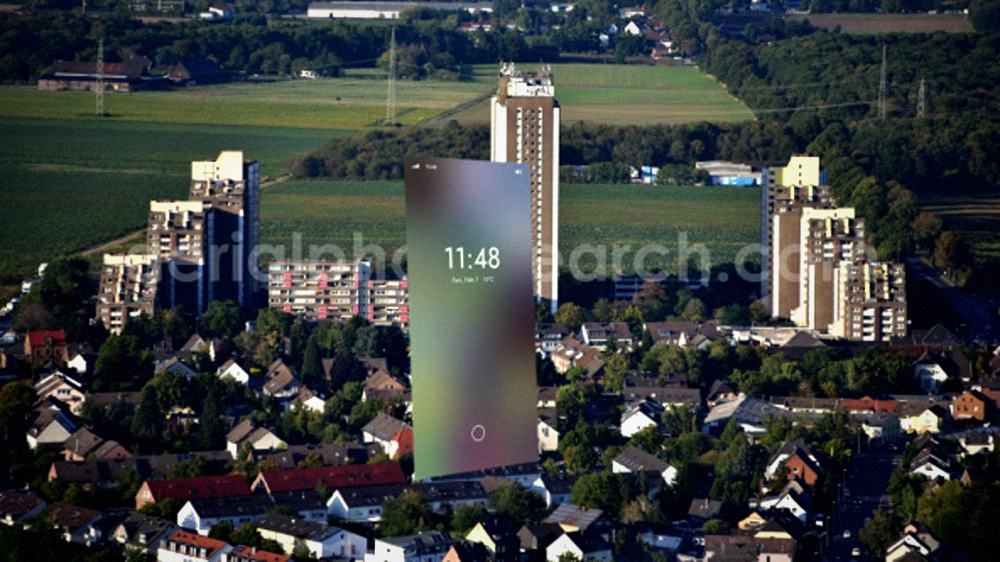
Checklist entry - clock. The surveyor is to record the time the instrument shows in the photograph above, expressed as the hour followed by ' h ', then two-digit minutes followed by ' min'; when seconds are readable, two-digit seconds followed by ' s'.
11 h 48 min
